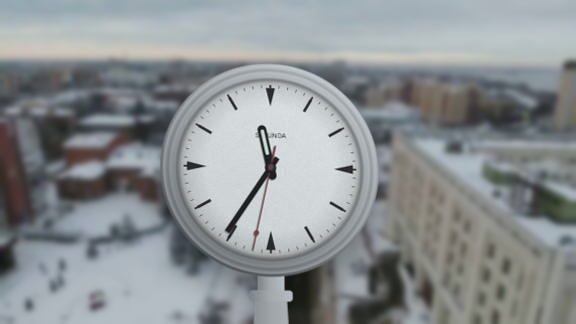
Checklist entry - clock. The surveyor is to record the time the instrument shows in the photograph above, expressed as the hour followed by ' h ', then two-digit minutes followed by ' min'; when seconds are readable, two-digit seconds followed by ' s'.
11 h 35 min 32 s
